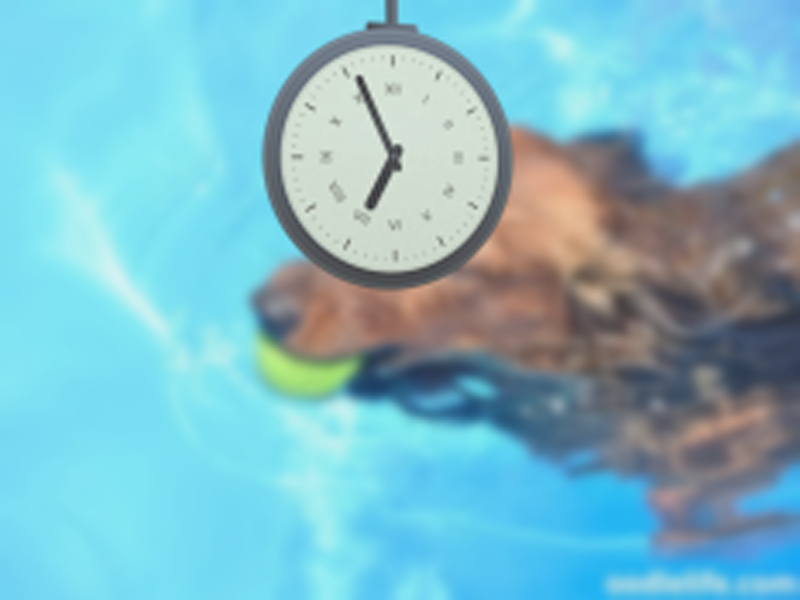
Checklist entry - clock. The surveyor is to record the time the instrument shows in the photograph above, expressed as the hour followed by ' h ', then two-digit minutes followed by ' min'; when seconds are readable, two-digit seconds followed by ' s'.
6 h 56 min
